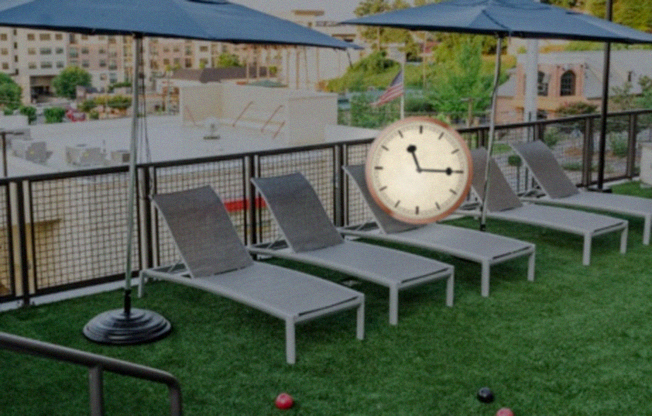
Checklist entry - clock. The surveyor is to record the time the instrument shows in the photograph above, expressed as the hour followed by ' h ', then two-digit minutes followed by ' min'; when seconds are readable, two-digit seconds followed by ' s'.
11 h 15 min
